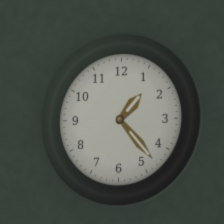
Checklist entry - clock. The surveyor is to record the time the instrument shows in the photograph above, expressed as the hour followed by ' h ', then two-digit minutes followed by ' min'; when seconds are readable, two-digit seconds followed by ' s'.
1 h 23 min
